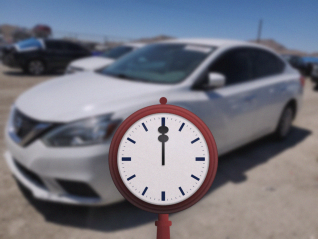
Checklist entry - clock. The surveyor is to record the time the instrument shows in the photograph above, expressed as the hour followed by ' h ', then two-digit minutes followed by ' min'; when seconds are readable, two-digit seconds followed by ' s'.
12 h 00 min
